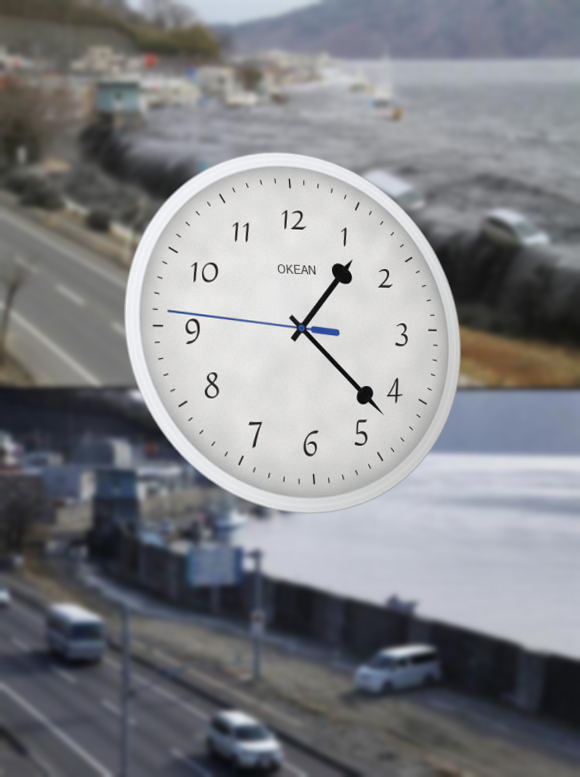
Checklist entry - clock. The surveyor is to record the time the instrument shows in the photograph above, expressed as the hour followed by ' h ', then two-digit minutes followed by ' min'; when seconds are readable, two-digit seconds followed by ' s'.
1 h 22 min 46 s
